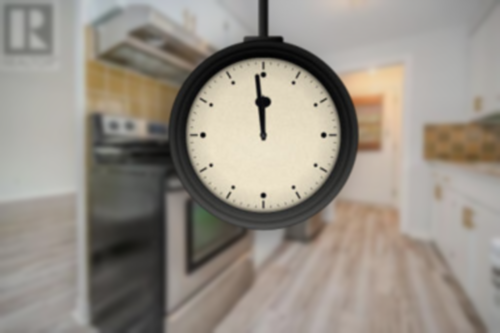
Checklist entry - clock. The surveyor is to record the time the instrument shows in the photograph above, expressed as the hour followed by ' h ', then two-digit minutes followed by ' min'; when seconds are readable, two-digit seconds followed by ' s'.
11 h 59 min
